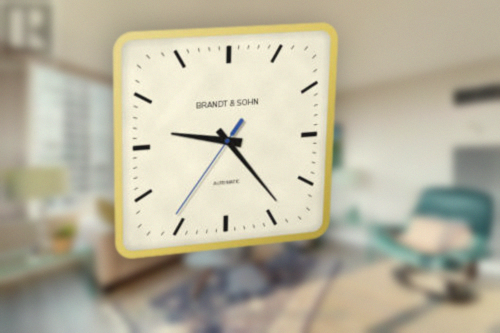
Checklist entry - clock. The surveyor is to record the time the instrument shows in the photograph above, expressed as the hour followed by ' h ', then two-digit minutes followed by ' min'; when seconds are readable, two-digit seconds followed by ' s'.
9 h 23 min 36 s
